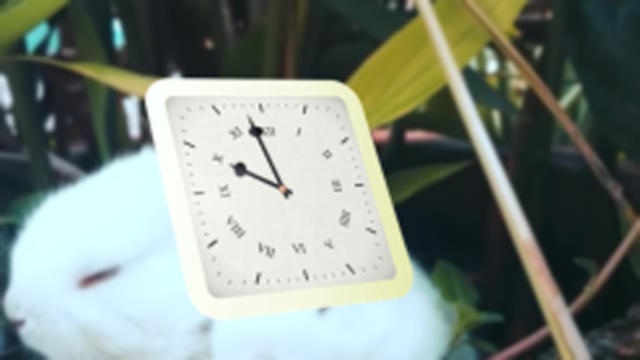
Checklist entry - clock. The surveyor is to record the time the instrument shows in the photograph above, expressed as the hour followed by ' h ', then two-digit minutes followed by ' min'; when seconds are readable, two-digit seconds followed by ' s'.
9 h 58 min
